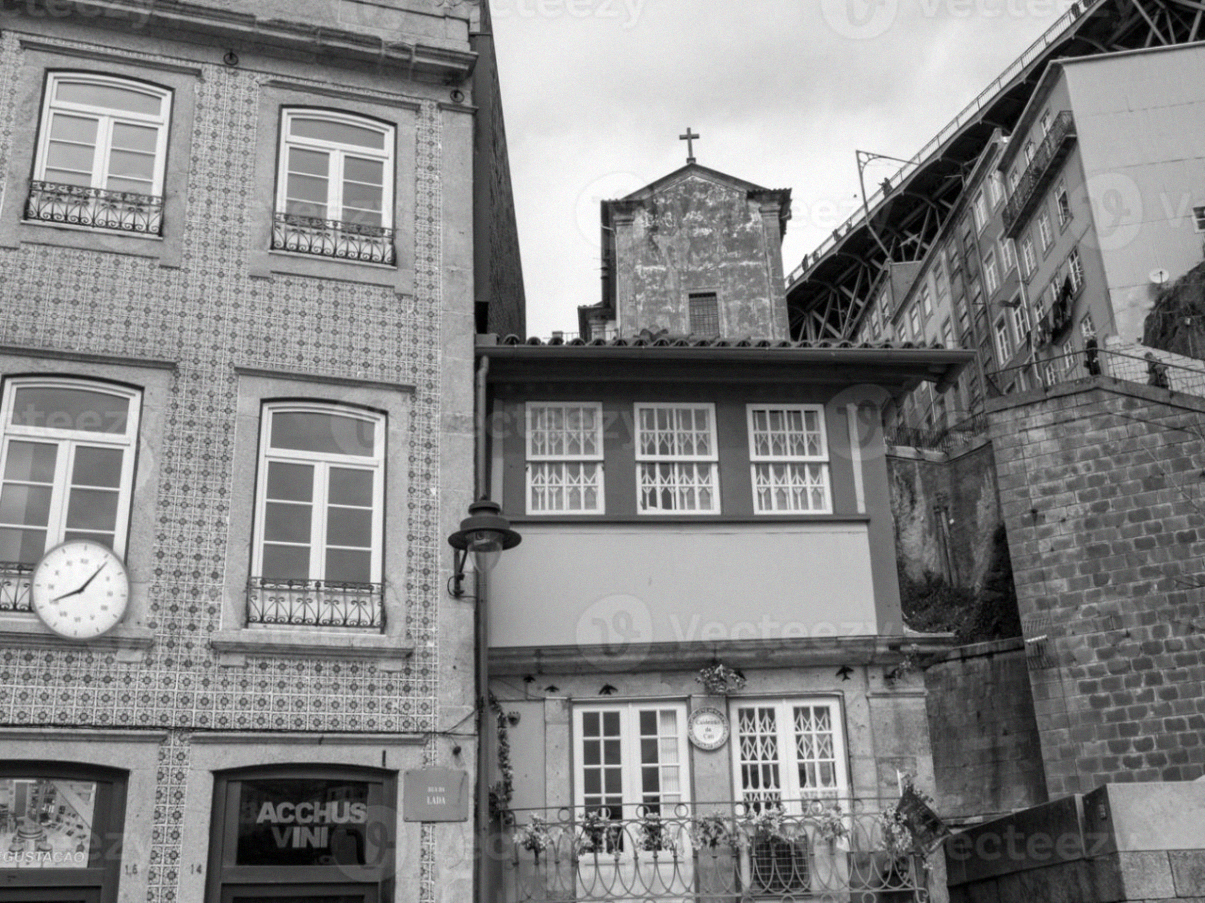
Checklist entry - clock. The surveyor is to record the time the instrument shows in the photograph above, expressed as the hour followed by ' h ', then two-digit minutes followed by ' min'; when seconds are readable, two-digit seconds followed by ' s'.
8 h 06 min
